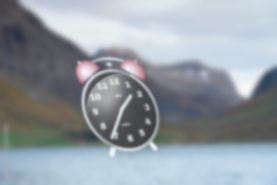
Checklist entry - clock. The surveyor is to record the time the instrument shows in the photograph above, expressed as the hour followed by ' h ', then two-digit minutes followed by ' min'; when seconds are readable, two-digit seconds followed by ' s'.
1 h 36 min
